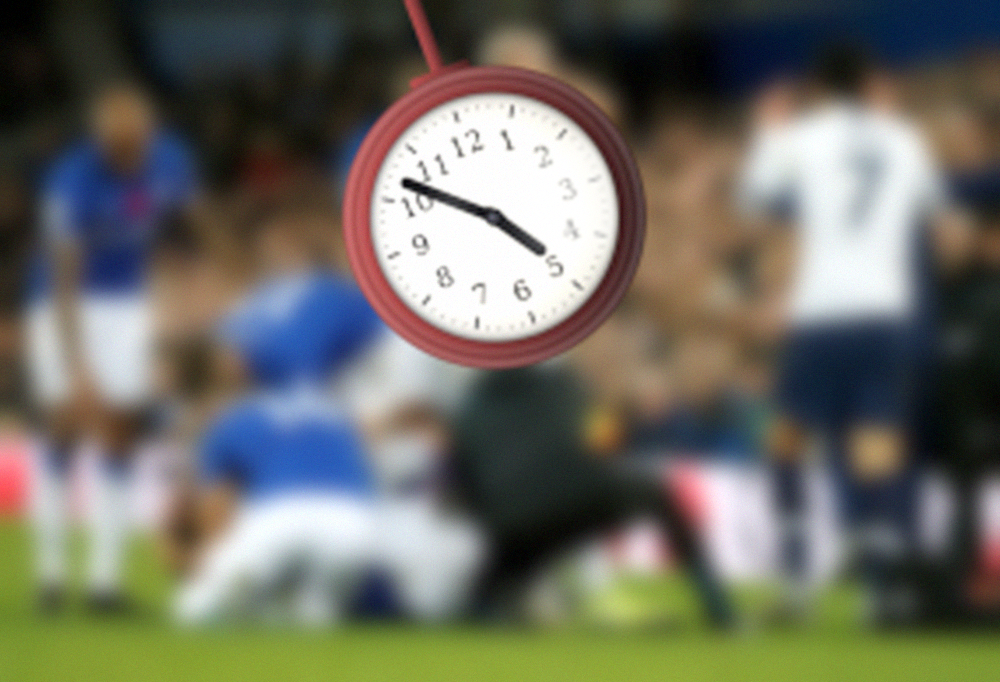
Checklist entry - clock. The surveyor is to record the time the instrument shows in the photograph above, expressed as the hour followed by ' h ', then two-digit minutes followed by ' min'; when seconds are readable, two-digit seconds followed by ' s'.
4 h 52 min
